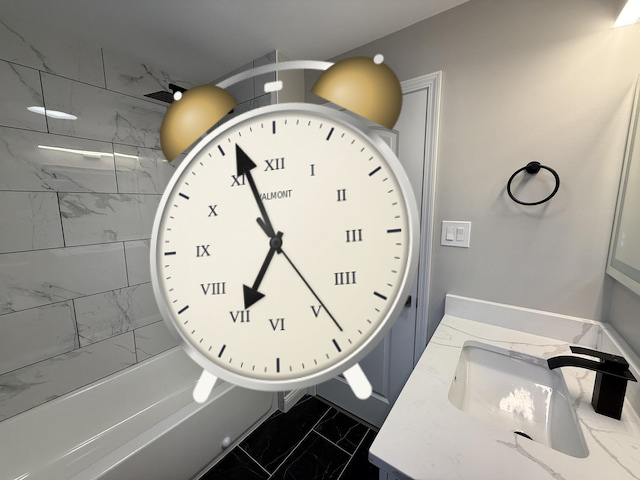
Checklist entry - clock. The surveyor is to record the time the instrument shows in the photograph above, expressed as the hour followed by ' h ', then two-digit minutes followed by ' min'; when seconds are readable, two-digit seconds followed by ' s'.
6 h 56 min 24 s
